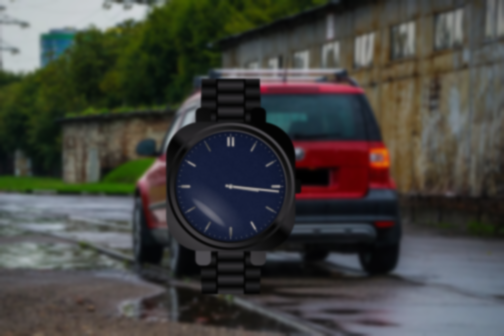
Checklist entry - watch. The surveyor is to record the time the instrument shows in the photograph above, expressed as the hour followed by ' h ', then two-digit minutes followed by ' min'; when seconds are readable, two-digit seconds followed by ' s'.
3 h 16 min
